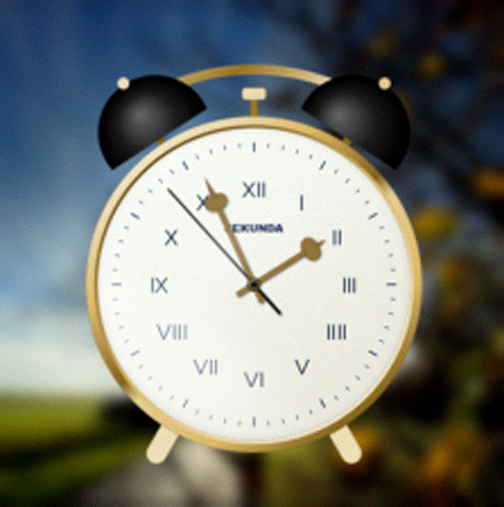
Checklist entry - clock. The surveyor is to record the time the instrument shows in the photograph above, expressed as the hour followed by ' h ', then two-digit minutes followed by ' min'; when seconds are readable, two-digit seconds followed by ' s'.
1 h 55 min 53 s
